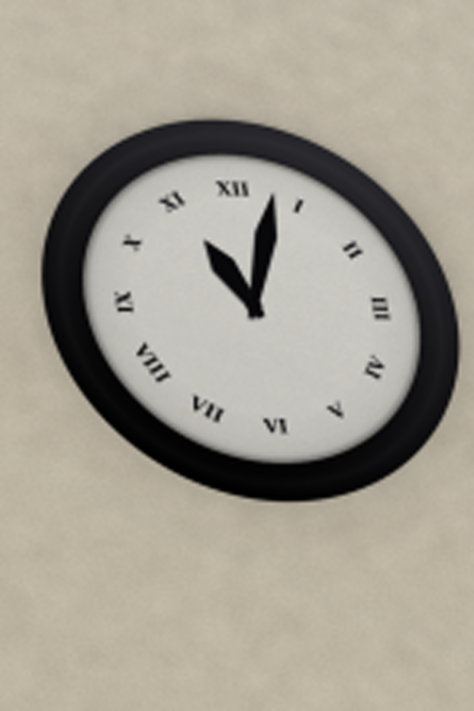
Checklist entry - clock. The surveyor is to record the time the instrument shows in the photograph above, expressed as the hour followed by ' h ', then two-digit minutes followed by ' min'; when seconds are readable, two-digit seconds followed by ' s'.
11 h 03 min
